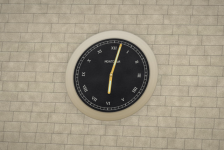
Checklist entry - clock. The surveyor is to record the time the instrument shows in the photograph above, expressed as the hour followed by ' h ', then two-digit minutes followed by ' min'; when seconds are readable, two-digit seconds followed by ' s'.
6 h 02 min
